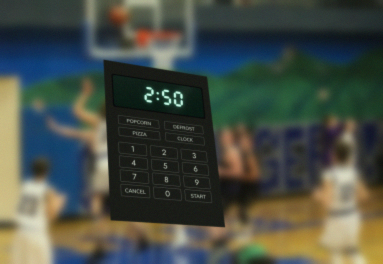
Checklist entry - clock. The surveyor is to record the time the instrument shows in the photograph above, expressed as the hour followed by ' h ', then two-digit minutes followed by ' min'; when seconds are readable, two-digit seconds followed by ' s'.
2 h 50 min
